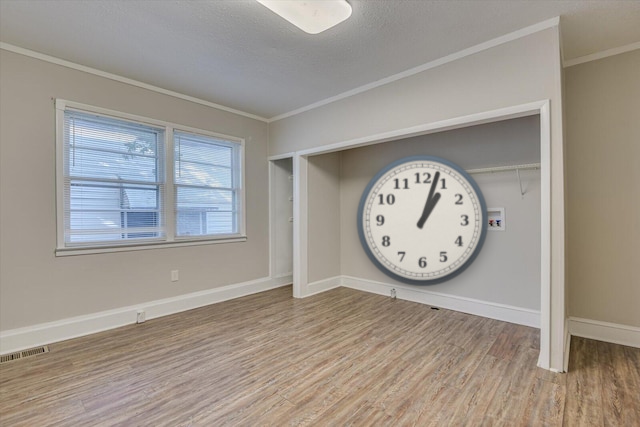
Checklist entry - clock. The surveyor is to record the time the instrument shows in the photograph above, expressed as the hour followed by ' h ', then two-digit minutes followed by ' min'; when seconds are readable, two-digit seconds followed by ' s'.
1 h 03 min
